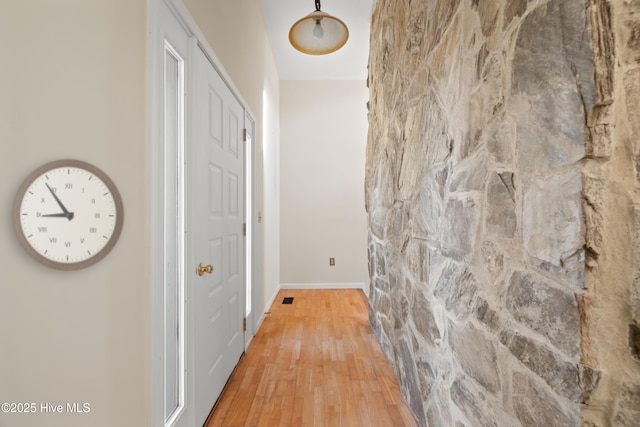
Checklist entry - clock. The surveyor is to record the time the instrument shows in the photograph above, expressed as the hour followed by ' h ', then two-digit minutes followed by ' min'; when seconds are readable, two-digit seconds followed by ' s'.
8 h 54 min
